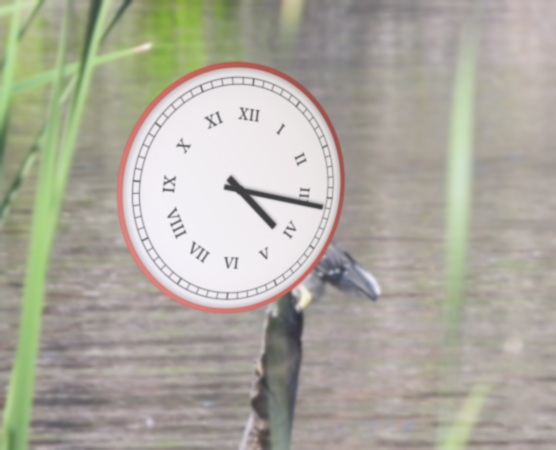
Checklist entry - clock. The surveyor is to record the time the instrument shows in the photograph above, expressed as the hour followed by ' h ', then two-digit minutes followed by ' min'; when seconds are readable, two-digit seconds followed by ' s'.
4 h 16 min
